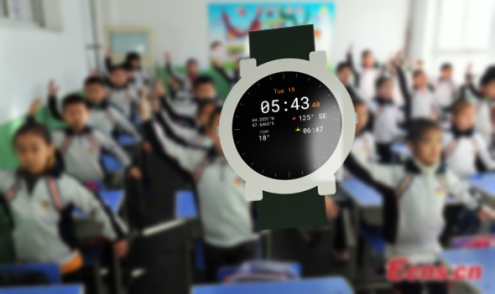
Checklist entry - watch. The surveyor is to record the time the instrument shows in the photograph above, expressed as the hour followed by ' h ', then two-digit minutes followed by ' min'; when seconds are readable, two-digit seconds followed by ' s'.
5 h 43 min
